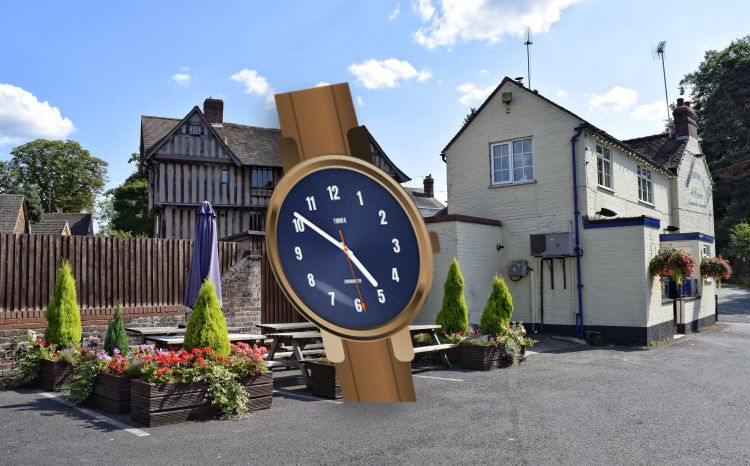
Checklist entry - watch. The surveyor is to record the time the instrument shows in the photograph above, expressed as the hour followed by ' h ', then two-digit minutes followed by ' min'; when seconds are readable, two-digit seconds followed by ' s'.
4 h 51 min 29 s
